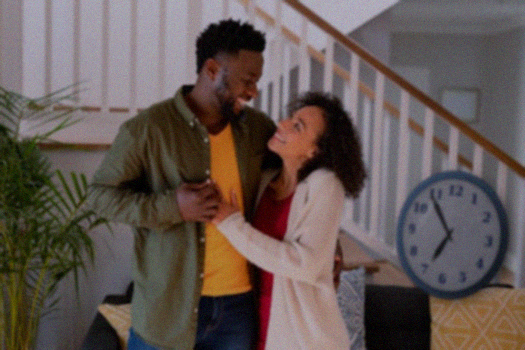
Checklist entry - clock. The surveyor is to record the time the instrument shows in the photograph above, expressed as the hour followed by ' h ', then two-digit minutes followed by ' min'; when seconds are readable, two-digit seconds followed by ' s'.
6 h 54 min
